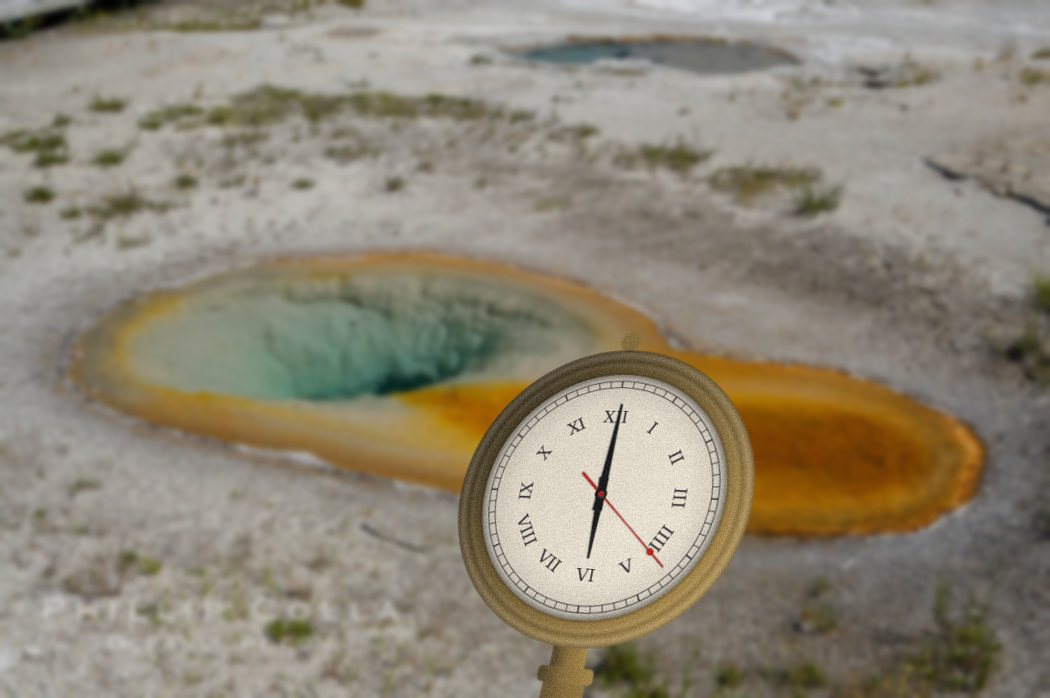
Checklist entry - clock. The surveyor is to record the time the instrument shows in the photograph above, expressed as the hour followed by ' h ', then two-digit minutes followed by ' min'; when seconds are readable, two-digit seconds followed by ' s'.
6 h 00 min 22 s
